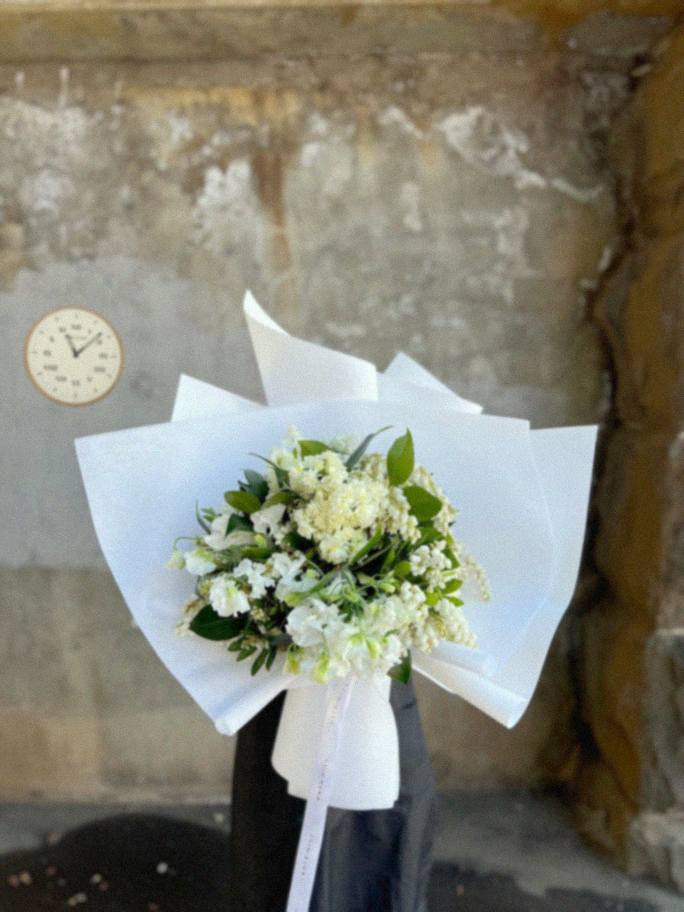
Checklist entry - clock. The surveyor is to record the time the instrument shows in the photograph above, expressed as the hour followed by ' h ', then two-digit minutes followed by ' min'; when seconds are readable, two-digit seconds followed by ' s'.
11 h 08 min
